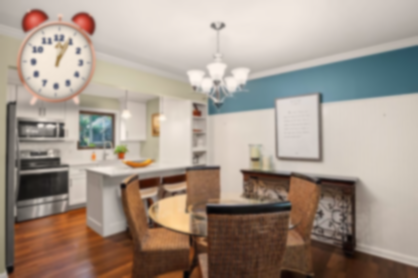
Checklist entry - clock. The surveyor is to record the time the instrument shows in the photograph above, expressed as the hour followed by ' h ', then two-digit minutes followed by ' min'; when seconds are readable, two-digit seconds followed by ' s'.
12 h 04 min
